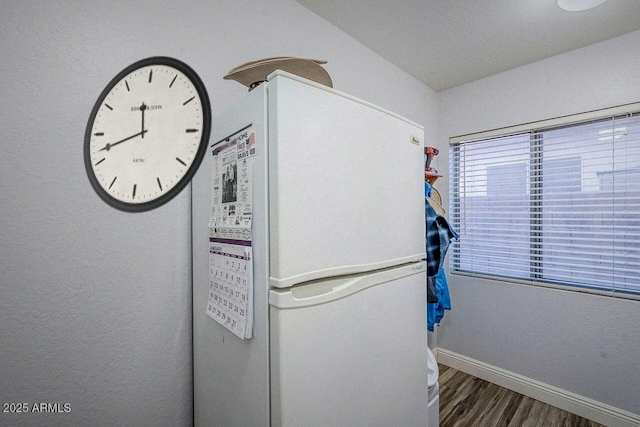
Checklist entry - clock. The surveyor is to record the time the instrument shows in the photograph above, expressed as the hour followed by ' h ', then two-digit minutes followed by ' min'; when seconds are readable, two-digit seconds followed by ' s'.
11 h 42 min
